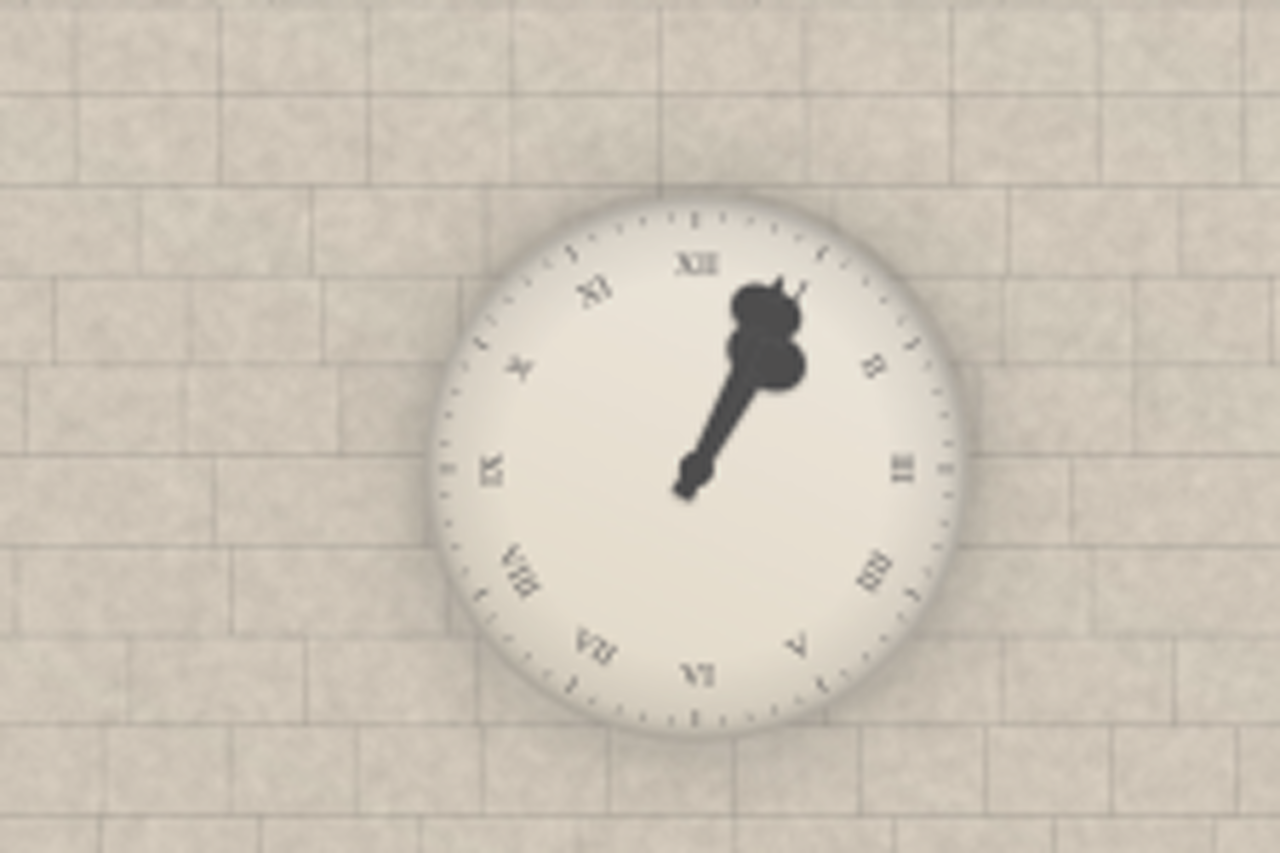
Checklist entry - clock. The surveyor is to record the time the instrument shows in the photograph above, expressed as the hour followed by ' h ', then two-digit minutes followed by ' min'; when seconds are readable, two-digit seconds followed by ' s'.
1 h 04 min
